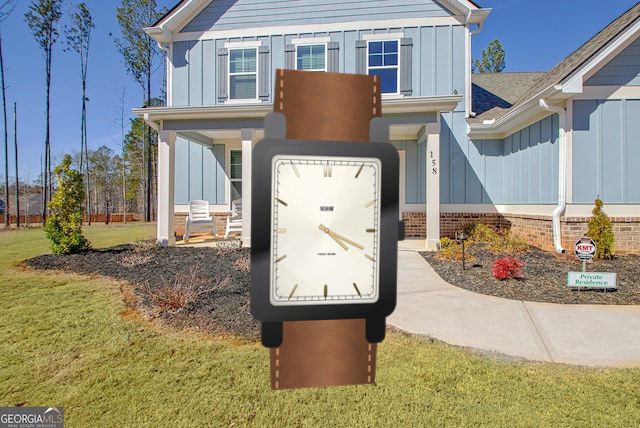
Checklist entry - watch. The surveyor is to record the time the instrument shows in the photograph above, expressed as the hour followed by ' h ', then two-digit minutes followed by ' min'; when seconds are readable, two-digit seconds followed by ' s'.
4 h 19 min
